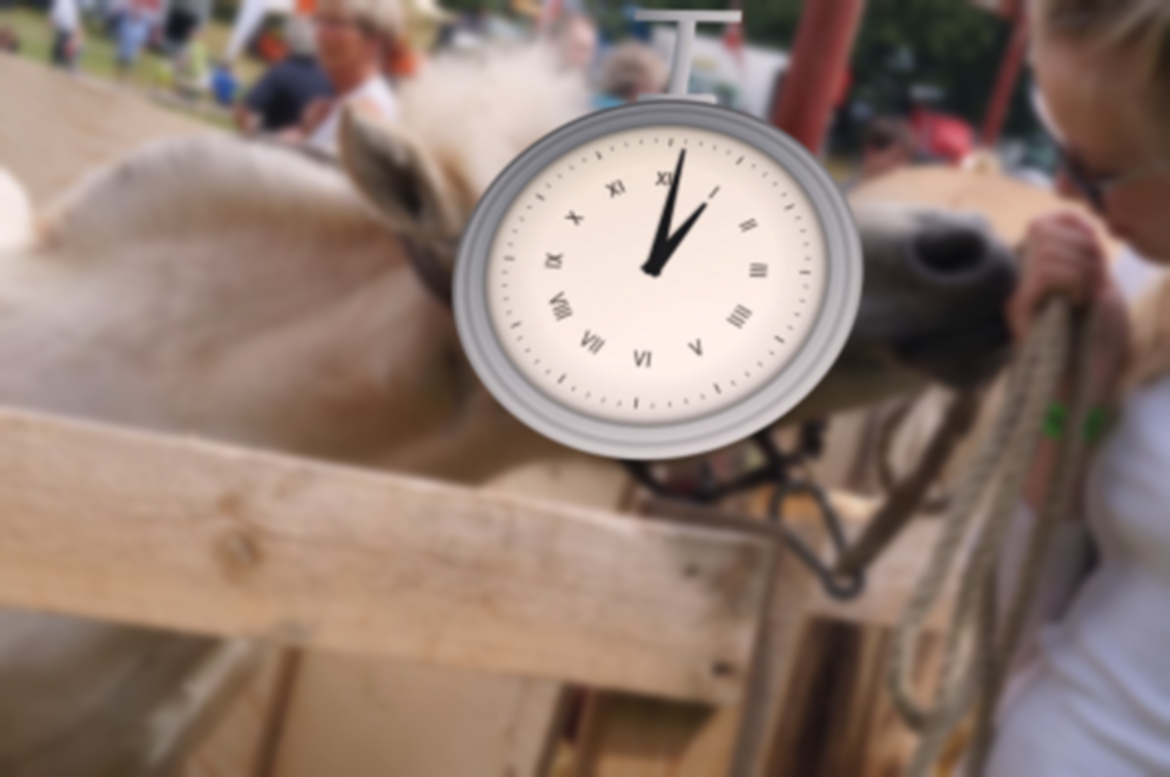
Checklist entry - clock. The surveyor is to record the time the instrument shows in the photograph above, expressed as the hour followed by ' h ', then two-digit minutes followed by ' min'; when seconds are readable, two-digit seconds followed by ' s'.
1 h 01 min
